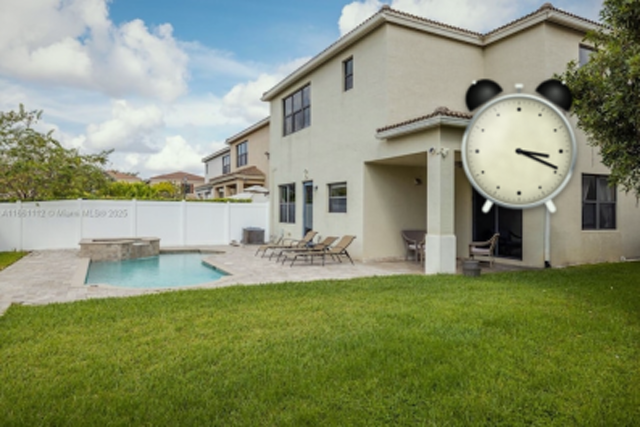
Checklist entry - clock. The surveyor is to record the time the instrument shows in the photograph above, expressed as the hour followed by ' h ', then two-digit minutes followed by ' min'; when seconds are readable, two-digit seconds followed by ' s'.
3 h 19 min
